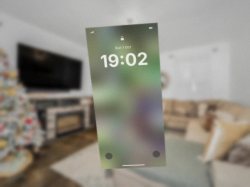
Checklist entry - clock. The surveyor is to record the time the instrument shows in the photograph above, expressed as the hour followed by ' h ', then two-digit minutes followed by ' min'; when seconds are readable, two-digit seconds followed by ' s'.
19 h 02 min
